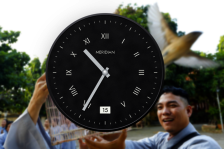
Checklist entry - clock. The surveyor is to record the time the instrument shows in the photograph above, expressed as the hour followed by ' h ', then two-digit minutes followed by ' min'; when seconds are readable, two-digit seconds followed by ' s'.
10 h 35 min
